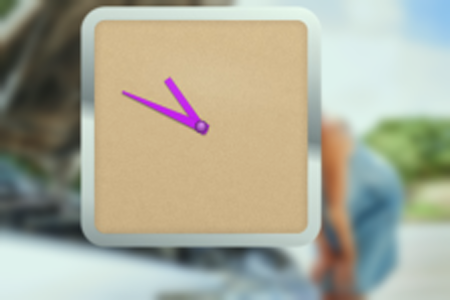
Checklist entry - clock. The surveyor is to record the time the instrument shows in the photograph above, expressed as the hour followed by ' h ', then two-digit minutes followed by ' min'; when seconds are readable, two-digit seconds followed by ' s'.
10 h 49 min
